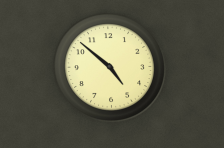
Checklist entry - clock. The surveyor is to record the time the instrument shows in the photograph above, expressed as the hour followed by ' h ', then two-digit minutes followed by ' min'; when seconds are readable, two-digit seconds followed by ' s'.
4 h 52 min
